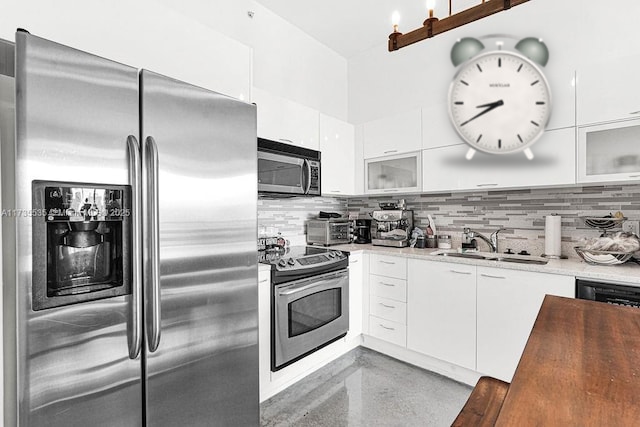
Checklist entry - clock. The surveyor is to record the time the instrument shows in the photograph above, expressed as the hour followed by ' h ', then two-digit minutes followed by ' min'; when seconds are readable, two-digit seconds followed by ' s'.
8 h 40 min
